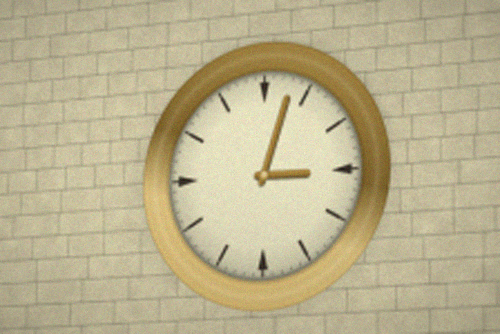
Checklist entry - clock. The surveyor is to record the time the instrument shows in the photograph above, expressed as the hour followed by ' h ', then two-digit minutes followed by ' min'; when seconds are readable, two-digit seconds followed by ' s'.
3 h 03 min
